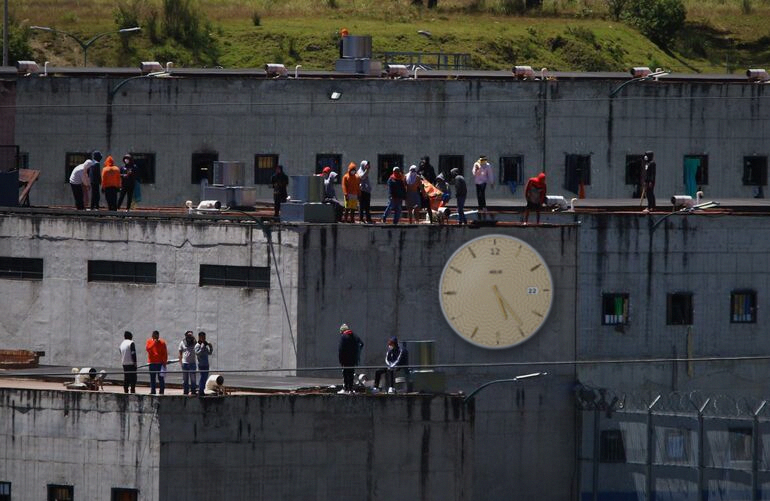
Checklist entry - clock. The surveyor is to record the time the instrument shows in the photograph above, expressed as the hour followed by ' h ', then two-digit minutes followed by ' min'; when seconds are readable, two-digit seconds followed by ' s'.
5 h 24 min
